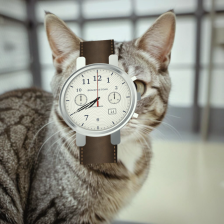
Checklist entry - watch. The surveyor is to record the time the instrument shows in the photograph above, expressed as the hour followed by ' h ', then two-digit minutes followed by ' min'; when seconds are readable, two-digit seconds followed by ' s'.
7 h 40 min
